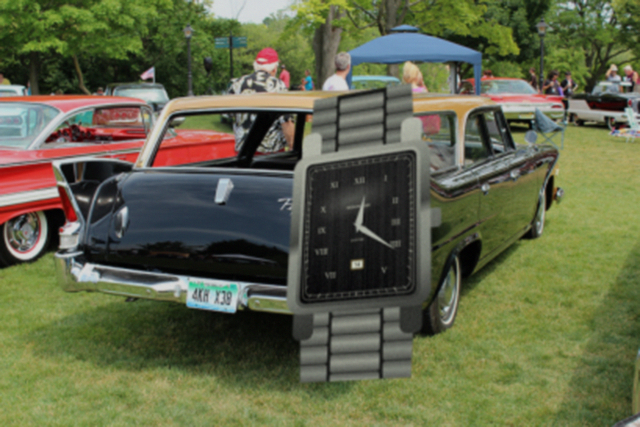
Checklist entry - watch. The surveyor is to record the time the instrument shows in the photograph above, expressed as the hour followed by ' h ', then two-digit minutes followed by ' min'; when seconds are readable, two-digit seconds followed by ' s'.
12 h 21 min
